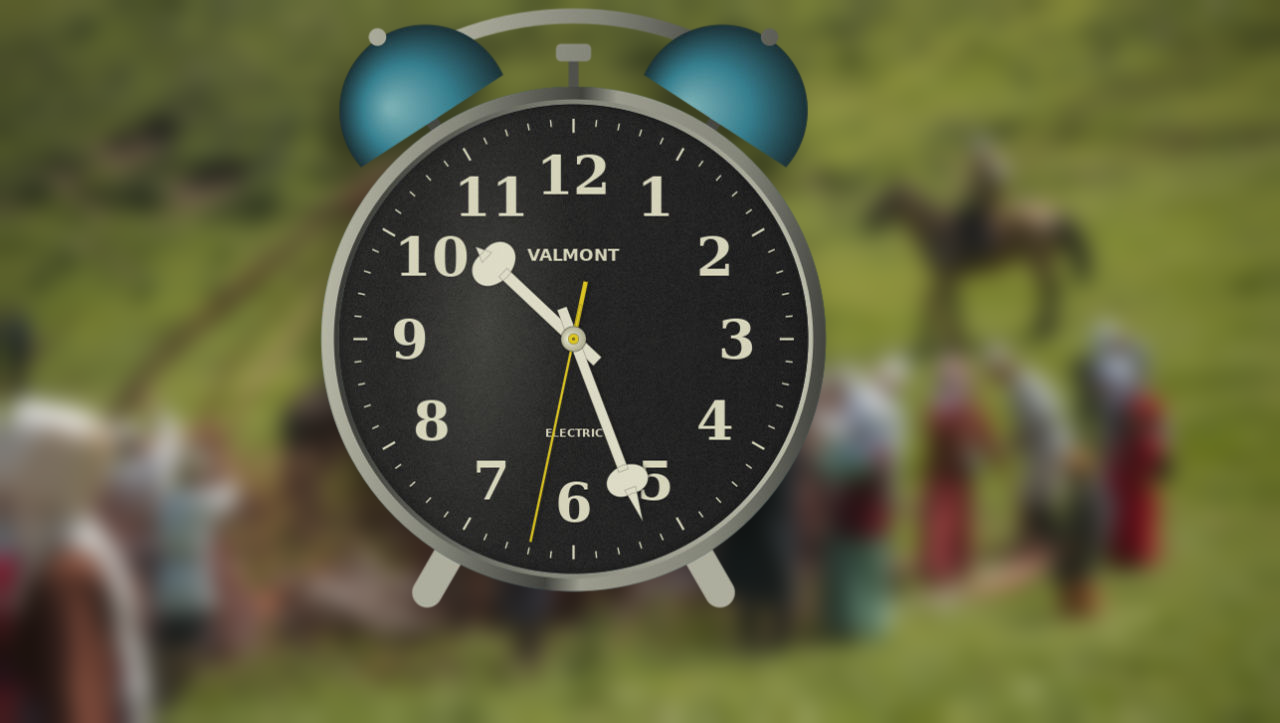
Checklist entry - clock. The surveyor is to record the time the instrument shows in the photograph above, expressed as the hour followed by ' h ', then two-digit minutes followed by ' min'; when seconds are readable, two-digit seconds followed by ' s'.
10 h 26 min 32 s
